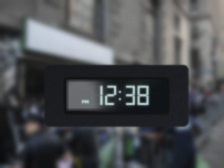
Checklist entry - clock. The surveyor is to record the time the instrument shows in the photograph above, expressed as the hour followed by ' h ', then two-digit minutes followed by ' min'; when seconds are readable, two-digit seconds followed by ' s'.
12 h 38 min
